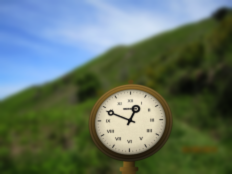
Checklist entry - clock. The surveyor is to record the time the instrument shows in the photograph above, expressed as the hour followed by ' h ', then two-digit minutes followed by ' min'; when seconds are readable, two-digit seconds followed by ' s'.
12 h 49 min
